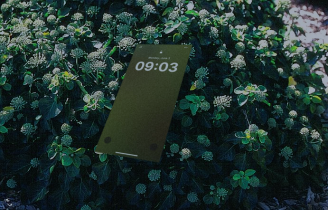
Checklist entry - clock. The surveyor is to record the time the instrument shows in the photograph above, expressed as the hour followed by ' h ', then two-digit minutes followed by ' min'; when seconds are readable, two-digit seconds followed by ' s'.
9 h 03 min
